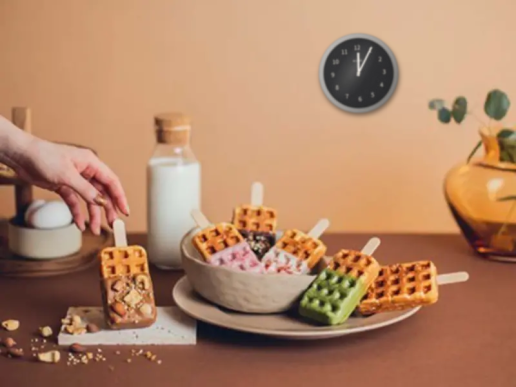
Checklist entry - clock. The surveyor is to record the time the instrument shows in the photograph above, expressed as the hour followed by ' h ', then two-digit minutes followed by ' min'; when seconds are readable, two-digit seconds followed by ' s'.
12 h 05 min
